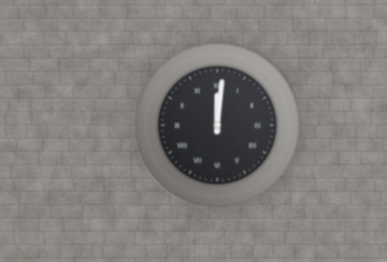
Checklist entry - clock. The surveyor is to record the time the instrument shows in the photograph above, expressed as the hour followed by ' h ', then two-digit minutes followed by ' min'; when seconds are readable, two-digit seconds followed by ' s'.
12 h 01 min
